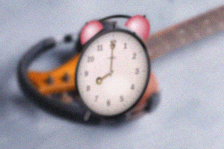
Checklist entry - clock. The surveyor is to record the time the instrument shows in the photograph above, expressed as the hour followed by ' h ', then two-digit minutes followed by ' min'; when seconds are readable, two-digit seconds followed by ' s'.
8 h 00 min
